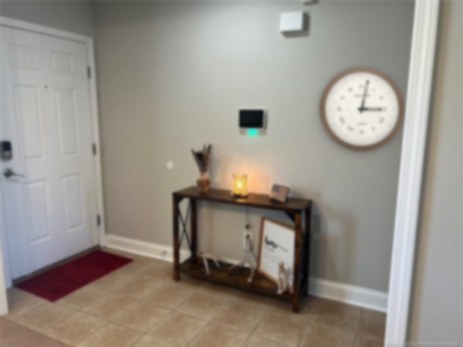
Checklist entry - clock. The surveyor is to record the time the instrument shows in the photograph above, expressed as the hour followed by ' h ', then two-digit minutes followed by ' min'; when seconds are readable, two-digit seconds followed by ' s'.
3 h 02 min
